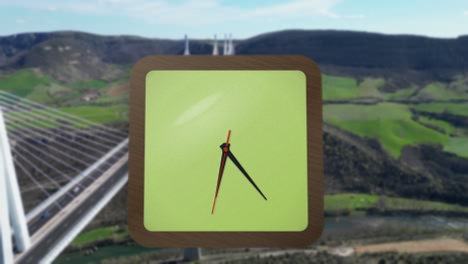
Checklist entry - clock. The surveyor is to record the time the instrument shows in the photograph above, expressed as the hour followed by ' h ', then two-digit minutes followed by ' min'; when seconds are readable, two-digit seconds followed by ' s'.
6 h 23 min 32 s
